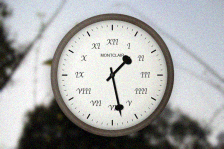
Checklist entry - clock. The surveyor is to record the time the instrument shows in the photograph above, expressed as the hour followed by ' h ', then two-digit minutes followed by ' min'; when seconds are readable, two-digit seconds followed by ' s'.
1 h 28 min
